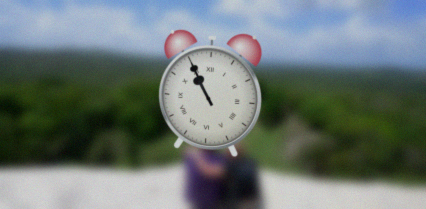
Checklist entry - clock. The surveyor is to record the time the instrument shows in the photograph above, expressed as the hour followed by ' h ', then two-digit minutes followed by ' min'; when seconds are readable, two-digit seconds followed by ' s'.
10 h 55 min
